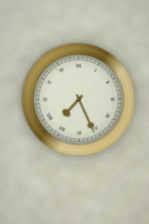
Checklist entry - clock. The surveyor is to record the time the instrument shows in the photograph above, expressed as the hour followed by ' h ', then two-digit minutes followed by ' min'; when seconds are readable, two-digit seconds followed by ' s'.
7 h 26 min
